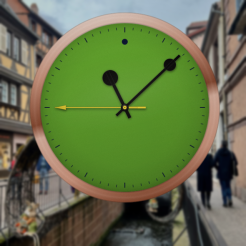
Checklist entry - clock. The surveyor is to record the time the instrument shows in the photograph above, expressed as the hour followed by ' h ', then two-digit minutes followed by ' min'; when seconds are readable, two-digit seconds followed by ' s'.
11 h 07 min 45 s
